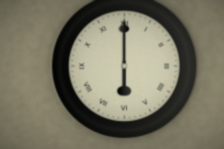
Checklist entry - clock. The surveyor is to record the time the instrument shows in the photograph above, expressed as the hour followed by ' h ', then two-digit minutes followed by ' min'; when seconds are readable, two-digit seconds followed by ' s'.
6 h 00 min
